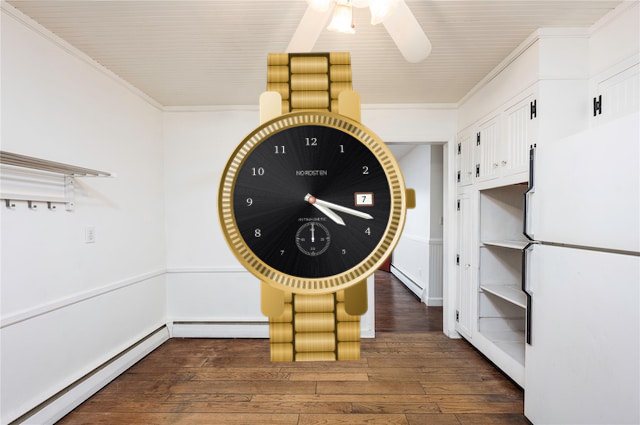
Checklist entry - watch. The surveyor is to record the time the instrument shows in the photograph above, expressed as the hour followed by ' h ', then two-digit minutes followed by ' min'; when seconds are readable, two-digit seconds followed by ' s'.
4 h 18 min
